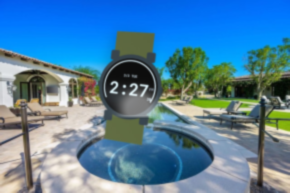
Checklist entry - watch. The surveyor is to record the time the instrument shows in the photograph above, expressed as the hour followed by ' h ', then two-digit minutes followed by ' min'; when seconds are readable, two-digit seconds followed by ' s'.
2 h 27 min
